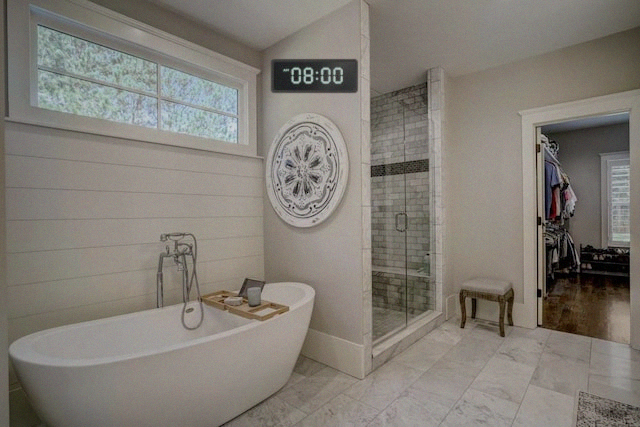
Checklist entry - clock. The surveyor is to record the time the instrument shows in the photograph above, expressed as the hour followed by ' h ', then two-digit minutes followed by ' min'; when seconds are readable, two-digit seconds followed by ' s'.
8 h 00 min
